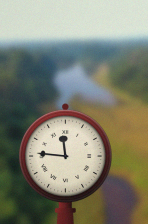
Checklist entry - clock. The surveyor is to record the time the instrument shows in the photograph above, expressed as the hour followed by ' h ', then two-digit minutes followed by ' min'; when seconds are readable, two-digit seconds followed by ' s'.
11 h 46 min
